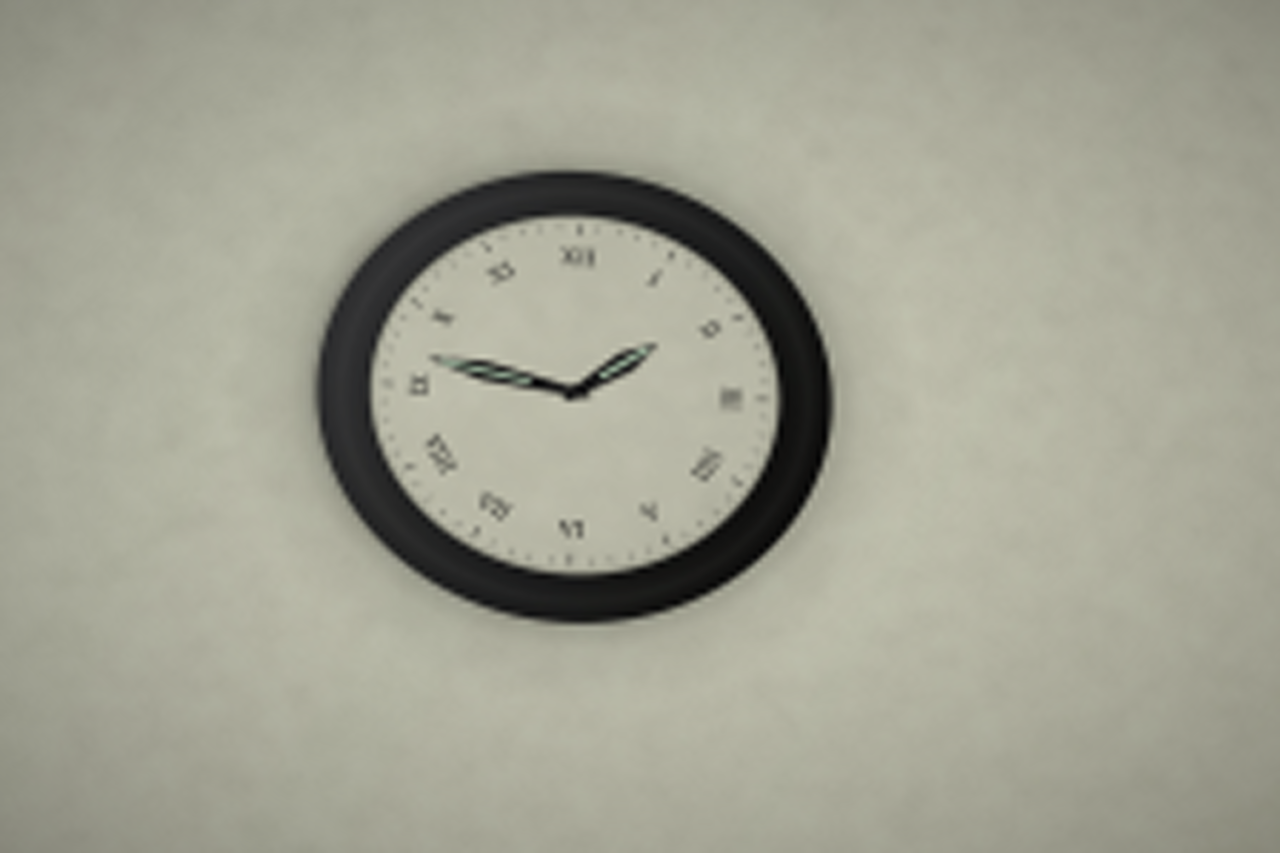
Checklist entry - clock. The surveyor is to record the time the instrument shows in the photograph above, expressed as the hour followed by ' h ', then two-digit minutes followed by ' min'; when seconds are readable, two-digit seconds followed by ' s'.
1 h 47 min
